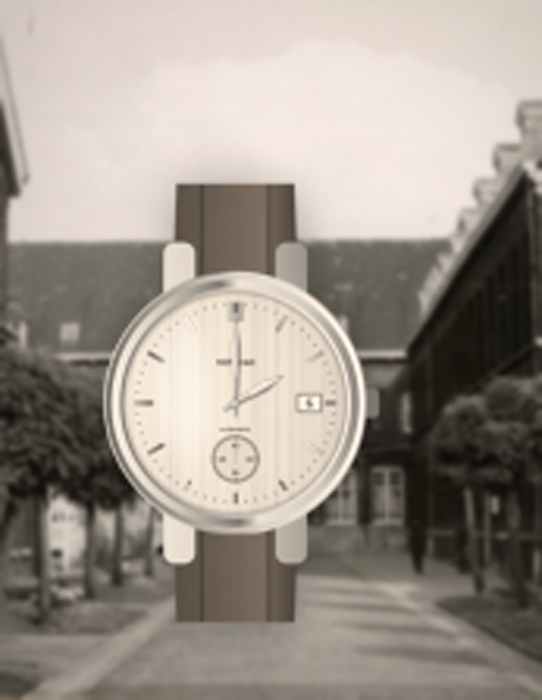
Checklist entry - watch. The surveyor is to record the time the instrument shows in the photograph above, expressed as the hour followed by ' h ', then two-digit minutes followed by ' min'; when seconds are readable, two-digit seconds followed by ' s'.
2 h 00 min
